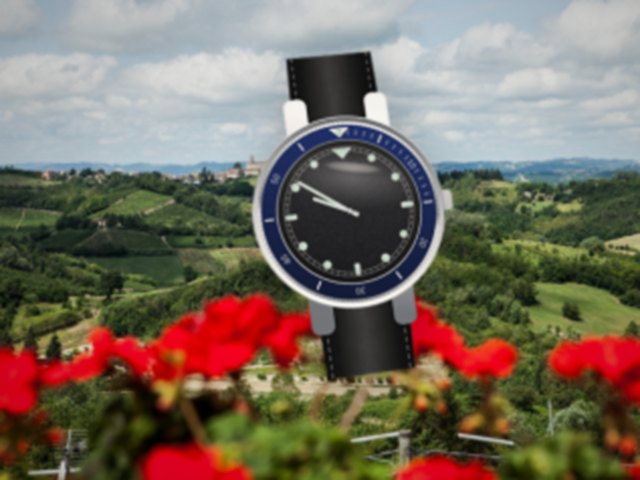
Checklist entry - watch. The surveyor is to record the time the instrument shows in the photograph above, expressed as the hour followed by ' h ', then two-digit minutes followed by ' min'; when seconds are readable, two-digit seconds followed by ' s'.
9 h 51 min
